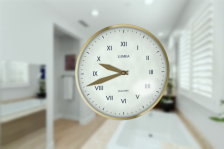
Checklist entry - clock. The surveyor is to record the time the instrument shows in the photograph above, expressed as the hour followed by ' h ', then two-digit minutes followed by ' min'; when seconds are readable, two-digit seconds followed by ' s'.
9 h 42 min
